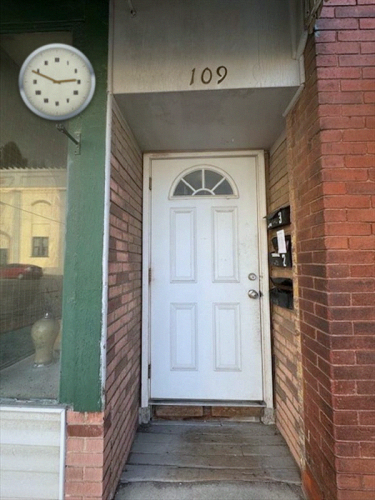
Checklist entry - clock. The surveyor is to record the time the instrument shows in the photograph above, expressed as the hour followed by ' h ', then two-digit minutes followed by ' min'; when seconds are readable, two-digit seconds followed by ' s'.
2 h 49 min
